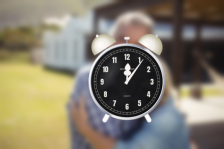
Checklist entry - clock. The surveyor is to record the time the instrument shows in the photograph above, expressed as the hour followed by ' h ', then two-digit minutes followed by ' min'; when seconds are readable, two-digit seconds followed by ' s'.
12 h 06 min
